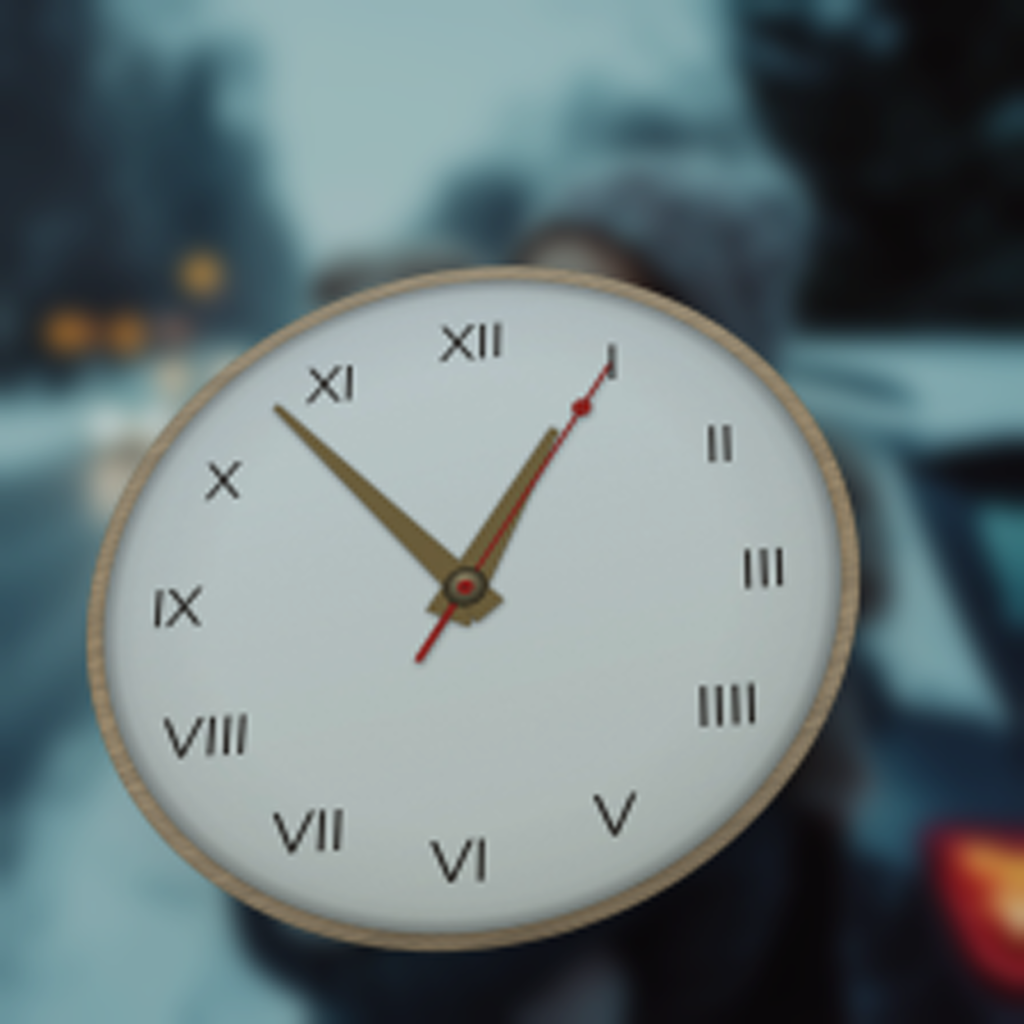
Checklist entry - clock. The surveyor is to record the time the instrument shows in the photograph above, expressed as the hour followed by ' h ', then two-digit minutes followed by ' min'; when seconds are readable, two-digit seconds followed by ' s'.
12 h 53 min 05 s
